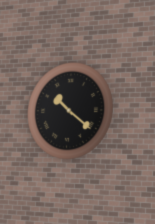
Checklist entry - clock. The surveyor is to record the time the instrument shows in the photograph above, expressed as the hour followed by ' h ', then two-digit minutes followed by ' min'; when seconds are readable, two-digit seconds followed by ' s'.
10 h 21 min
